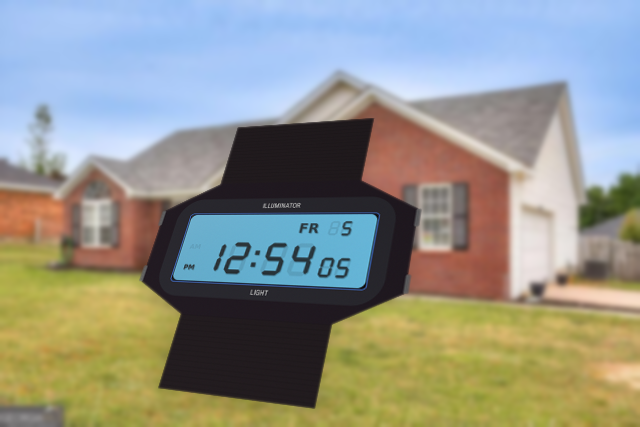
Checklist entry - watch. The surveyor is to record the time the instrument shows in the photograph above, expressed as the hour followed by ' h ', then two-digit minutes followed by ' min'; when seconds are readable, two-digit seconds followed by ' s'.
12 h 54 min 05 s
